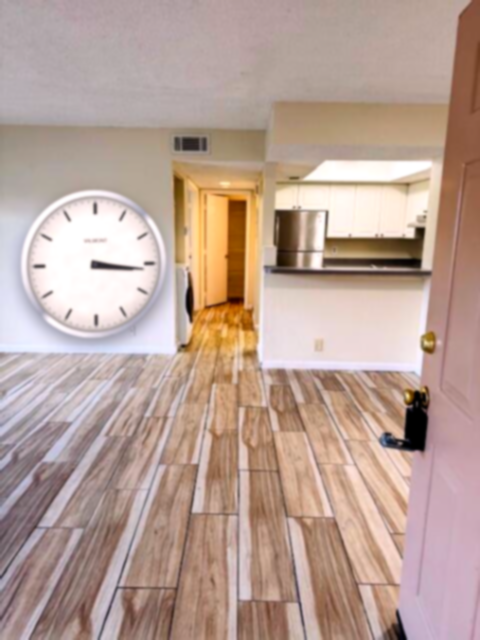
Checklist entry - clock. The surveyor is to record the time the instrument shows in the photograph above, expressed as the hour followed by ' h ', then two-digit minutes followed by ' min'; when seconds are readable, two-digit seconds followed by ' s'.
3 h 16 min
